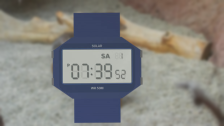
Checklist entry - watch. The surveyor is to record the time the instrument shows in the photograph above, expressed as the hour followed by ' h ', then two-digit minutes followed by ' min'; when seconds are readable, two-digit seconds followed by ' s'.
7 h 39 min 52 s
